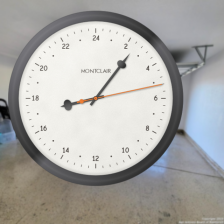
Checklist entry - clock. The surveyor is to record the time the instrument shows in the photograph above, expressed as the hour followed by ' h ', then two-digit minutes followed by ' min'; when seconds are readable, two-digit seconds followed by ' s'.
17 h 06 min 13 s
